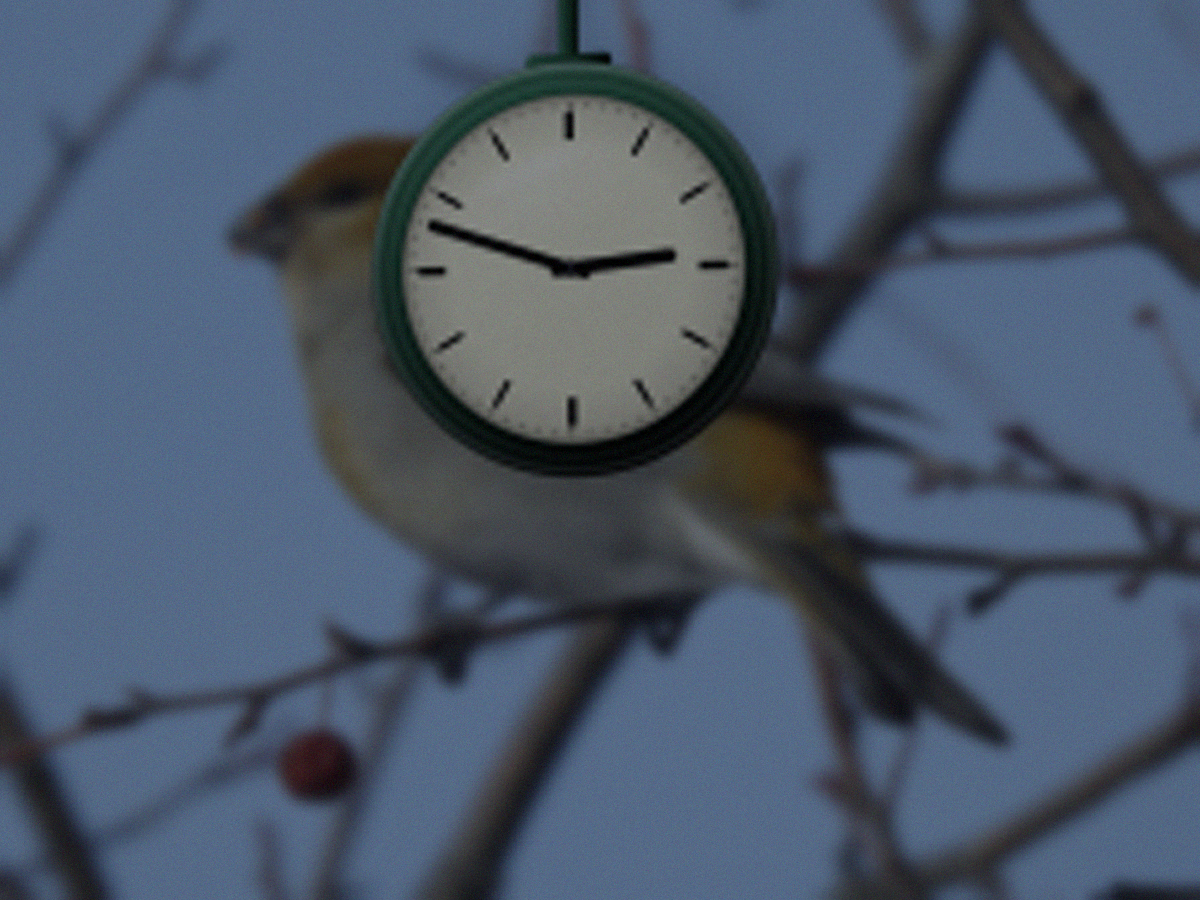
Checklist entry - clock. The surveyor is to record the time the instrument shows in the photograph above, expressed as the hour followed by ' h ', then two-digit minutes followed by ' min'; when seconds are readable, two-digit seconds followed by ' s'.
2 h 48 min
